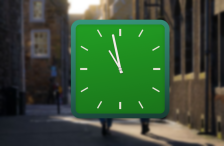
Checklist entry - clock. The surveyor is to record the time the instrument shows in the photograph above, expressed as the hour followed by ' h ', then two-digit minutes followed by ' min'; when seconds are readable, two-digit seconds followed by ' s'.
10 h 58 min
